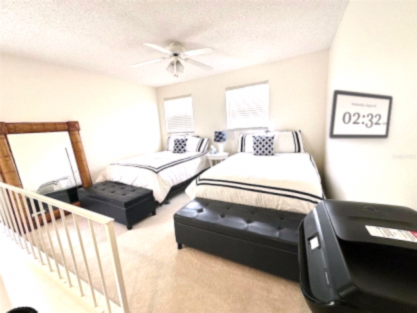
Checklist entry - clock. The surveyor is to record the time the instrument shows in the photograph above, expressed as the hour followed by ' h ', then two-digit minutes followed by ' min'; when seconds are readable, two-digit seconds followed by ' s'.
2 h 32 min
